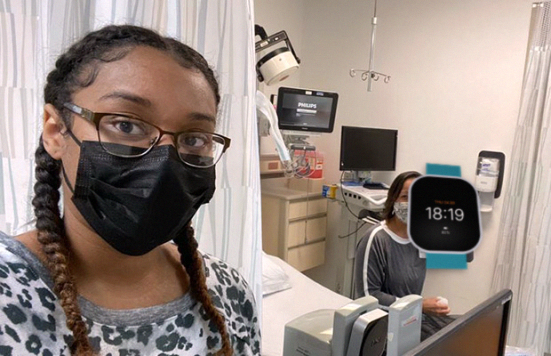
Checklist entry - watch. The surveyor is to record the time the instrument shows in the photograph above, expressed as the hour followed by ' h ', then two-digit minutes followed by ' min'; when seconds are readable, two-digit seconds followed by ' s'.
18 h 19 min
